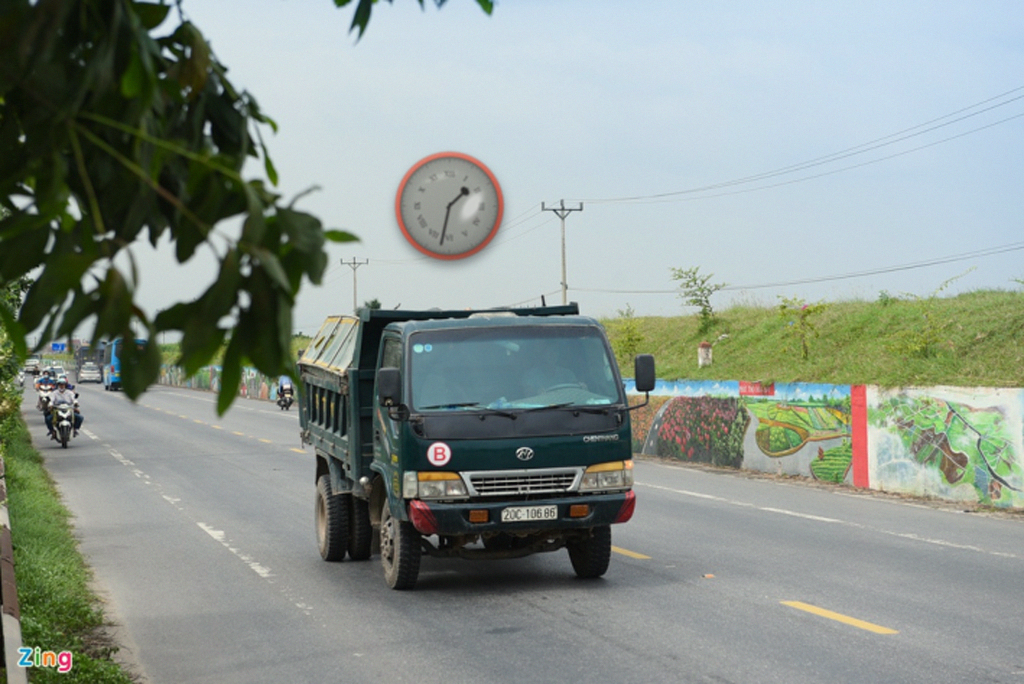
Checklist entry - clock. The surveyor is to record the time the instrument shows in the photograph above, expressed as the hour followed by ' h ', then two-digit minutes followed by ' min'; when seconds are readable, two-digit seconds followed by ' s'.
1 h 32 min
